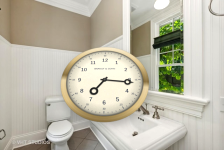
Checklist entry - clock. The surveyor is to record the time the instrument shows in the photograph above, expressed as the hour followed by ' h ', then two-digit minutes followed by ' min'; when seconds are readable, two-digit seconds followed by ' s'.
7 h 16 min
